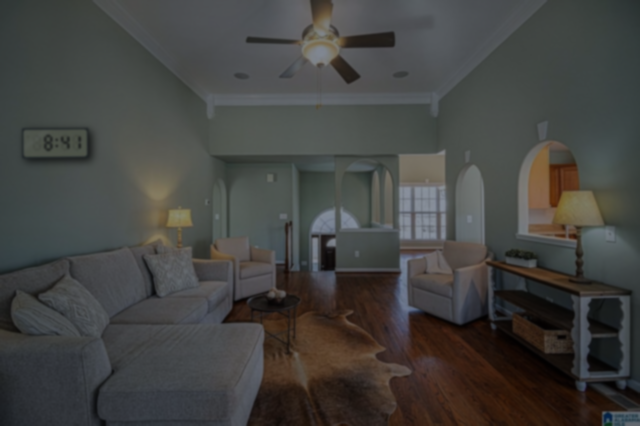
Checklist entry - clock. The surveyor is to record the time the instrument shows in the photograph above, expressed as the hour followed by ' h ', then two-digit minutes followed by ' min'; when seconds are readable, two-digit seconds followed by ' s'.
8 h 41 min
